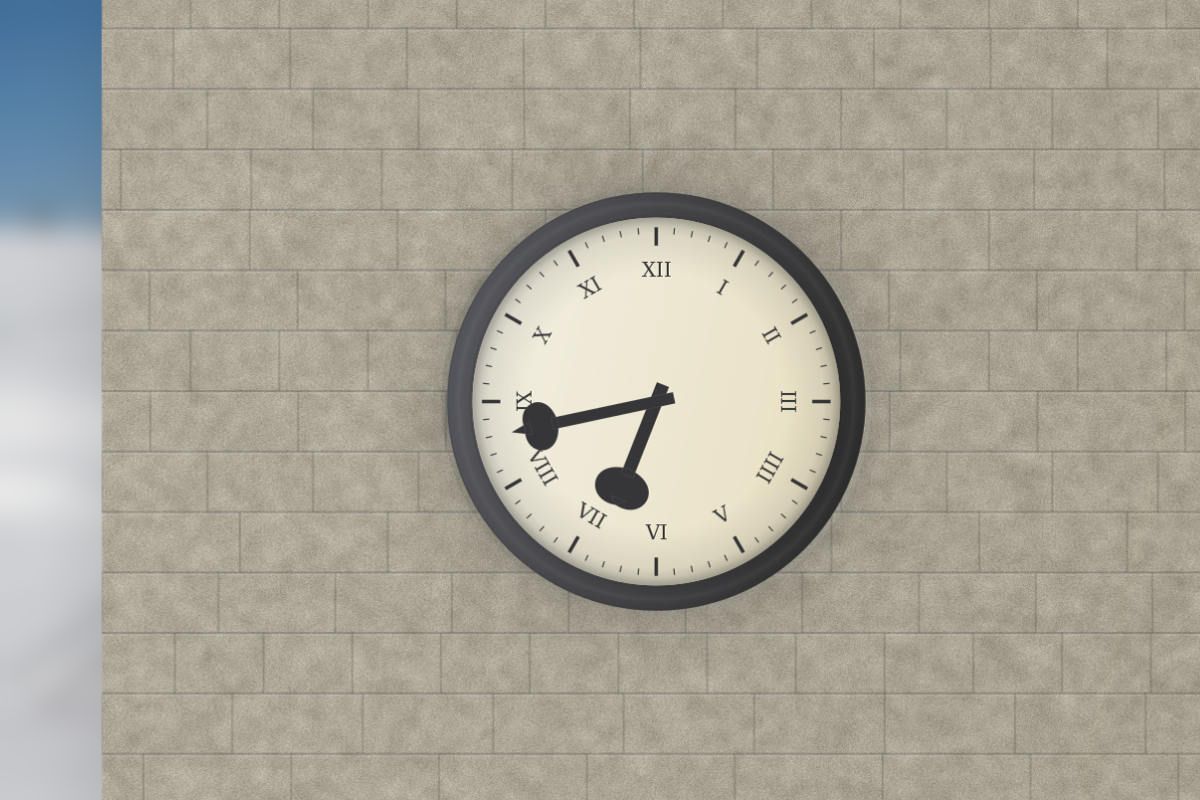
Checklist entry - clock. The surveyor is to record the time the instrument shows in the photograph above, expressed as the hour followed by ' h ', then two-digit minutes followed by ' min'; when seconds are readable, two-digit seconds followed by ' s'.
6 h 43 min
